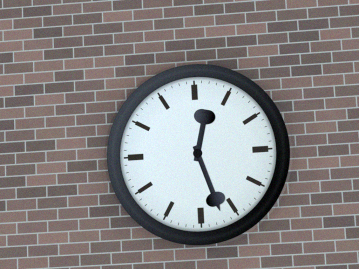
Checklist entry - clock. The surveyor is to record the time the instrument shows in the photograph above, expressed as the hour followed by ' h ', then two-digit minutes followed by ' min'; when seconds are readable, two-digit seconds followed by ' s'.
12 h 27 min
